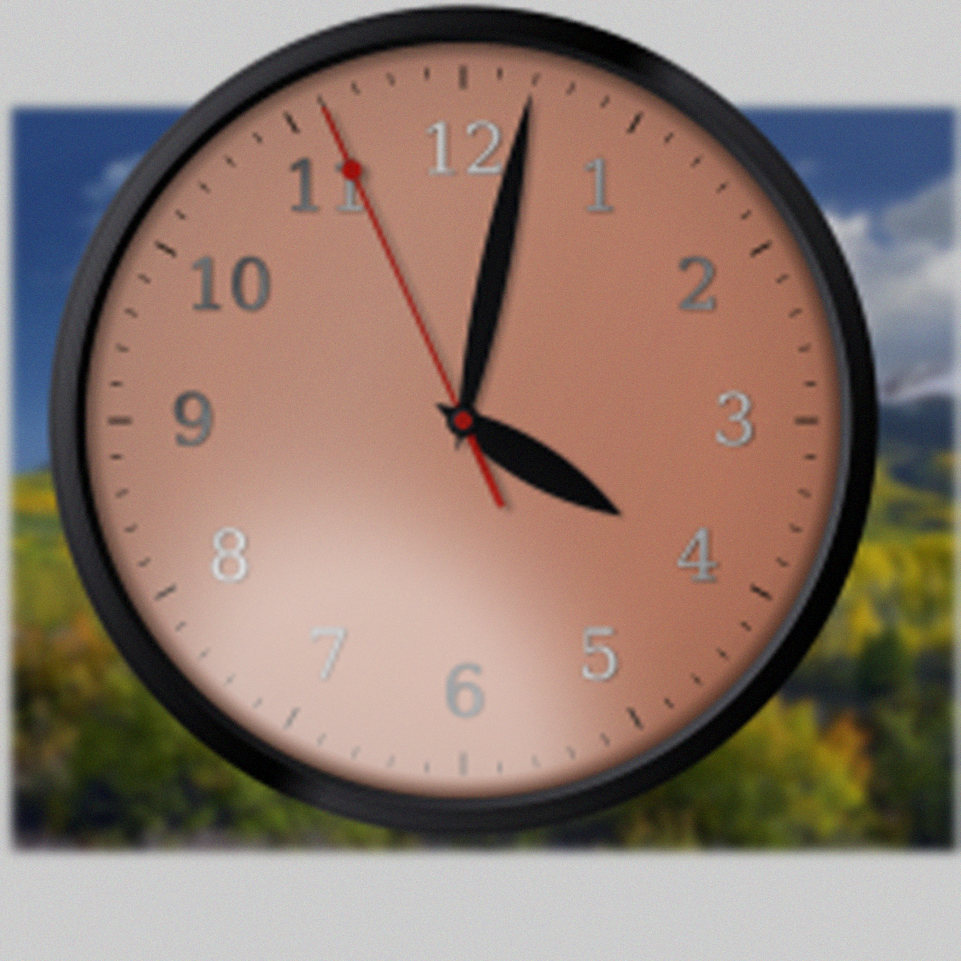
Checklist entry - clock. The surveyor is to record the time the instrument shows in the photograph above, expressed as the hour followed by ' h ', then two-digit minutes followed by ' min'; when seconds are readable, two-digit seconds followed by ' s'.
4 h 01 min 56 s
